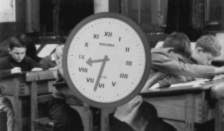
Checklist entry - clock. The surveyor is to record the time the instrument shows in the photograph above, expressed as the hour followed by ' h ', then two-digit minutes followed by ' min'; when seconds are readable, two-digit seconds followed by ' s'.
8 h 32 min
